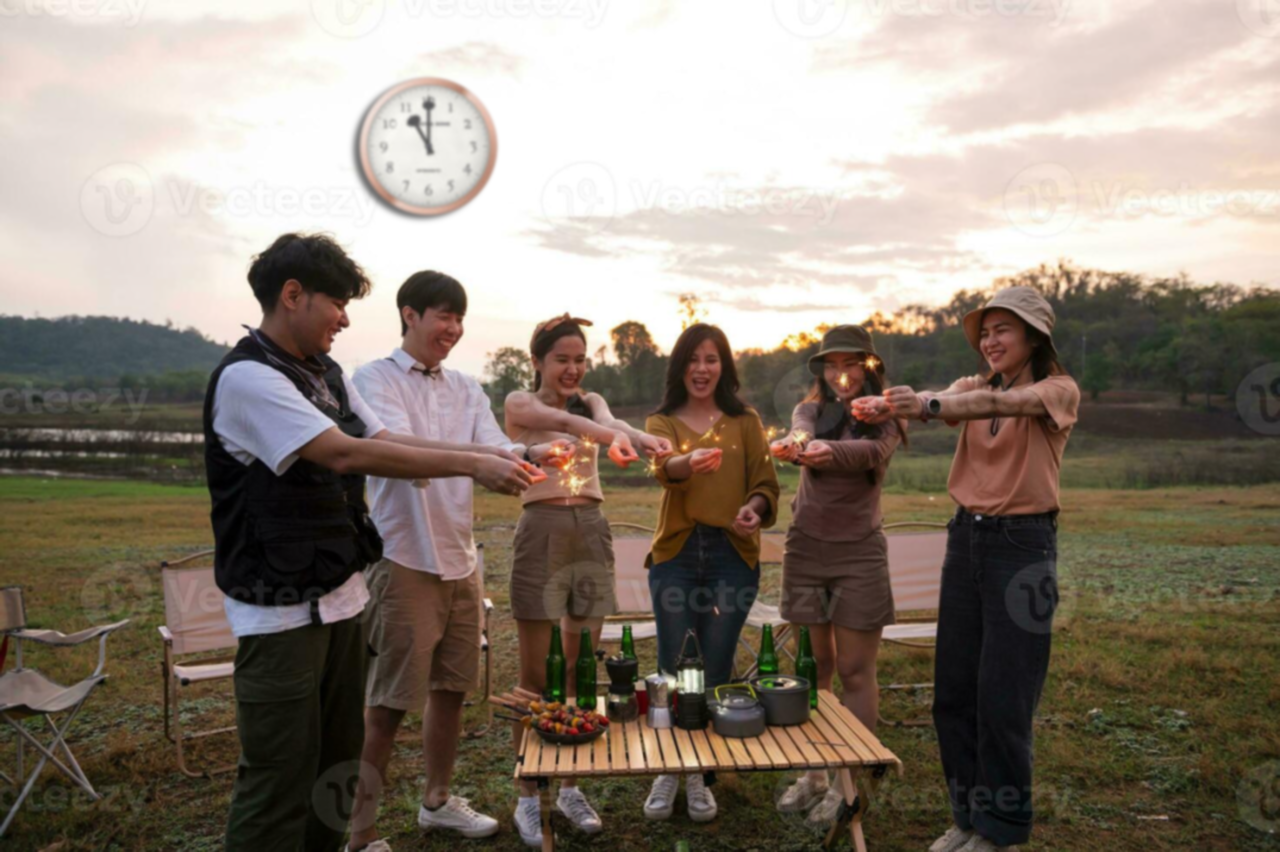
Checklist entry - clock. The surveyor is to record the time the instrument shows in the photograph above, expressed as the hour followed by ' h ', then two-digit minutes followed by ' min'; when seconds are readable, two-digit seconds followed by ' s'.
11 h 00 min
